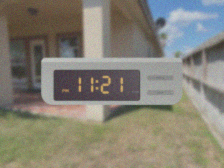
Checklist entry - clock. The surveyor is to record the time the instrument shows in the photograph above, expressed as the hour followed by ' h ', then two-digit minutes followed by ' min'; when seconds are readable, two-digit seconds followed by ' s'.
11 h 21 min
